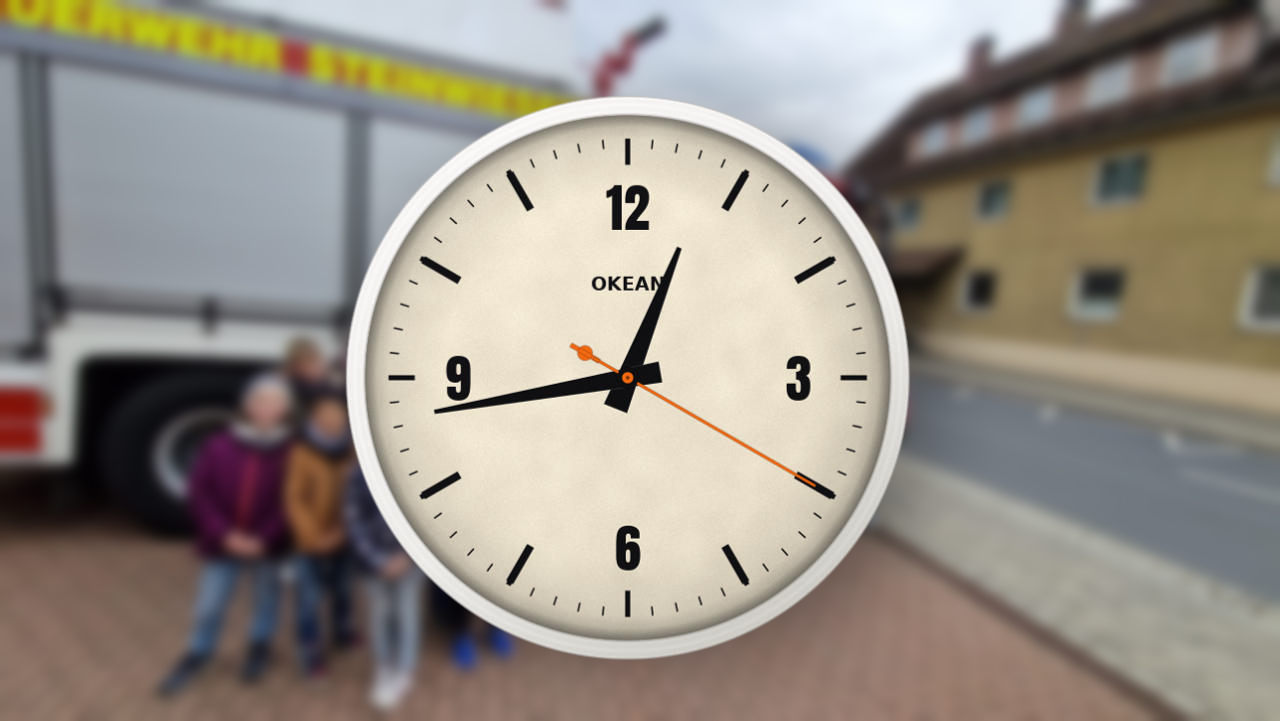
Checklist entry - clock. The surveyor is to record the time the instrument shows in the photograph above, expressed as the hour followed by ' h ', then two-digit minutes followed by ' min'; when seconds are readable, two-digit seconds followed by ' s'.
12 h 43 min 20 s
